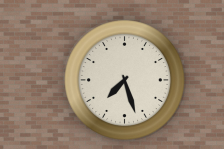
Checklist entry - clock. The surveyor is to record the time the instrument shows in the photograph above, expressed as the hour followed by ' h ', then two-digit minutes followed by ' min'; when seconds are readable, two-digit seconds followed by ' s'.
7 h 27 min
